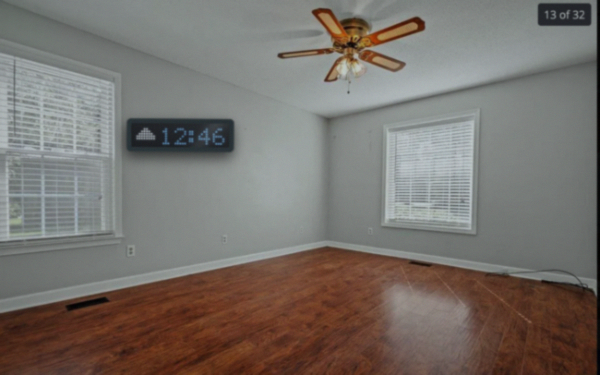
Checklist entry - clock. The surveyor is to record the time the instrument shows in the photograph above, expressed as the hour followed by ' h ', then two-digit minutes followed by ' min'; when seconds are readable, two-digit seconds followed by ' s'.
12 h 46 min
